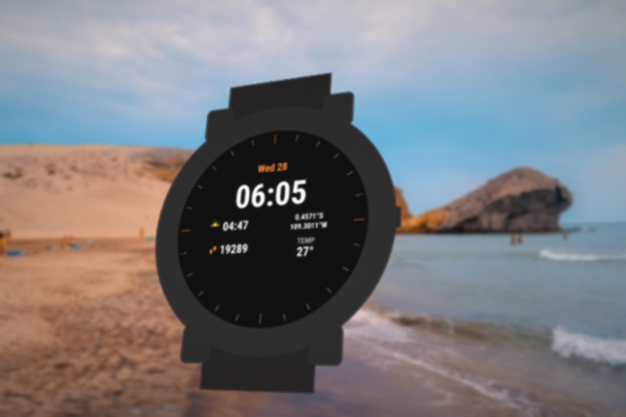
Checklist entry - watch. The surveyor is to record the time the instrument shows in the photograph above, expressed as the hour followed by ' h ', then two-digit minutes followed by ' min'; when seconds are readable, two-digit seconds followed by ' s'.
6 h 05 min
